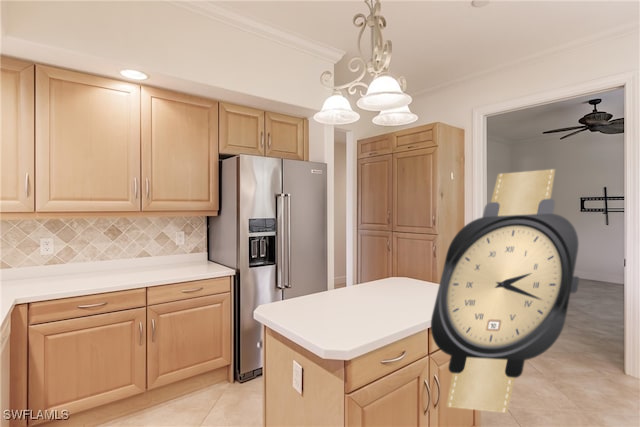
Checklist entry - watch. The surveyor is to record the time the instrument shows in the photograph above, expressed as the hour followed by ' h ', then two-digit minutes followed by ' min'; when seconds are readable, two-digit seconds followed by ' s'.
2 h 18 min
